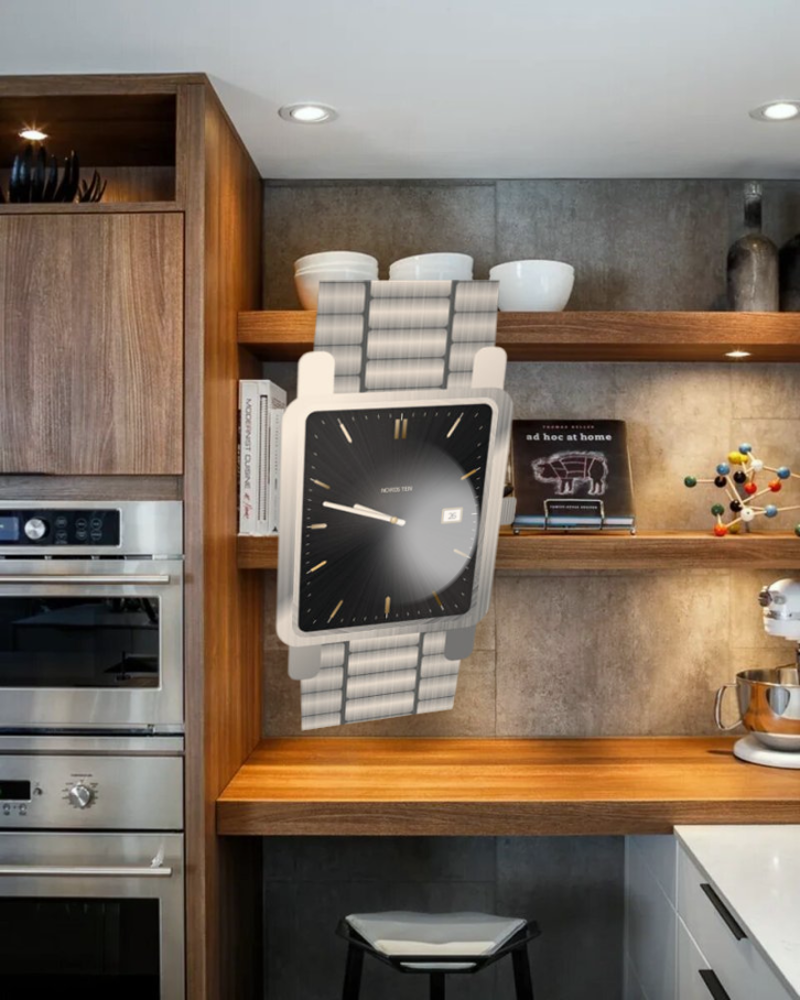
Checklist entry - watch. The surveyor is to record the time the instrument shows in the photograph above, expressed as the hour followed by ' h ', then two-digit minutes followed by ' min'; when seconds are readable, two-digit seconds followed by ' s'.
9 h 48 min
